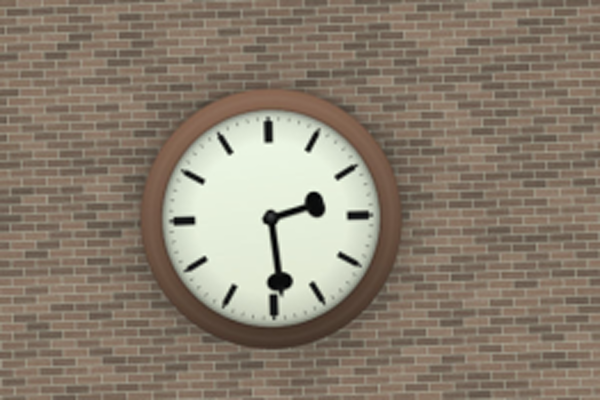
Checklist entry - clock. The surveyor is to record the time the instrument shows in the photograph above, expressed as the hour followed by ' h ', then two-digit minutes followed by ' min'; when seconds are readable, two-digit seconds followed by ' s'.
2 h 29 min
